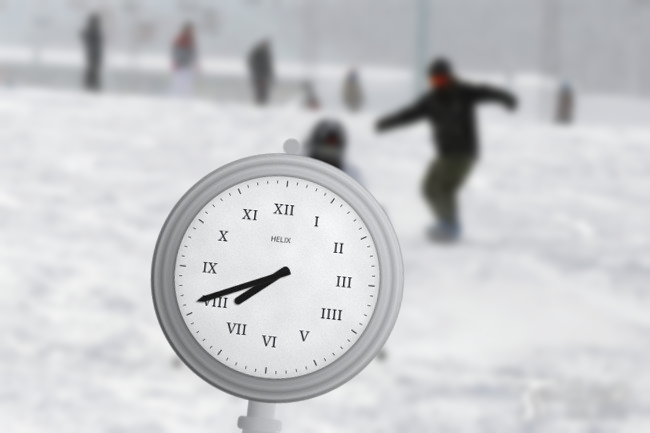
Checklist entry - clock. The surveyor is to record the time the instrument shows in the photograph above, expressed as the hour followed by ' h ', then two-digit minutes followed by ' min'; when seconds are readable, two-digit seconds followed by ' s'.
7 h 41 min
